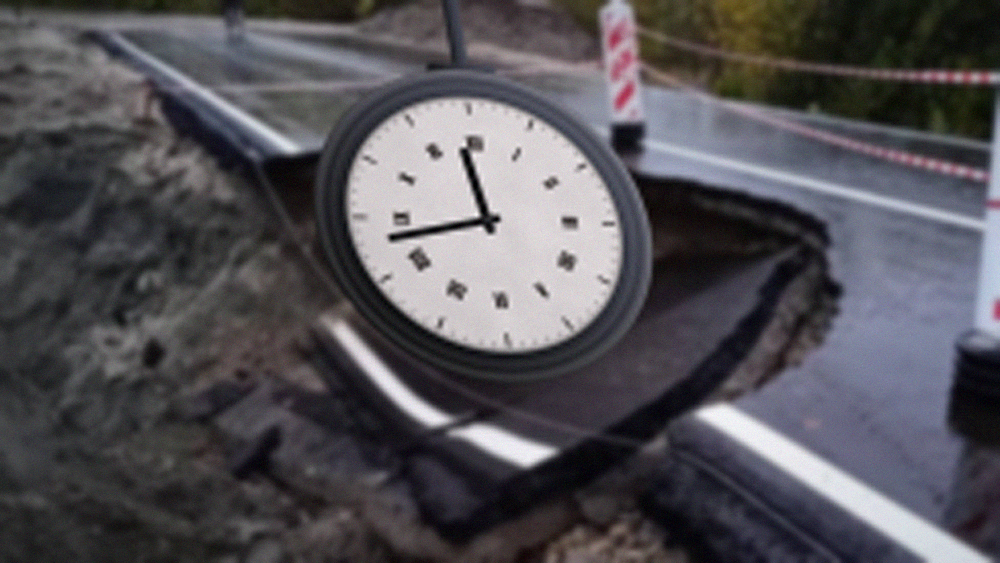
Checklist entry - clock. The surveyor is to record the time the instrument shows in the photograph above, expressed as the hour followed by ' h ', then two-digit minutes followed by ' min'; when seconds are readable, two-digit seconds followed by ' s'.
11 h 43 min
